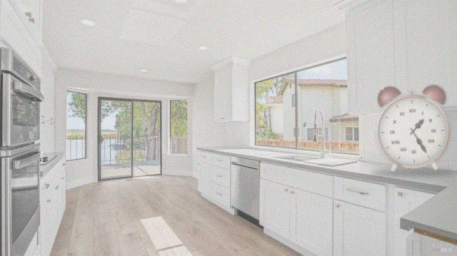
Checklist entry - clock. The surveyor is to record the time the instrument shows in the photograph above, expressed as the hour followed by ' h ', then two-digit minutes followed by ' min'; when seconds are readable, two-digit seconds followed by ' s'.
1 h 25 min
